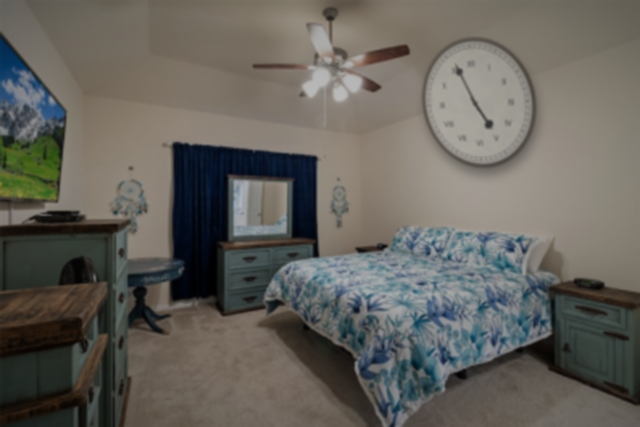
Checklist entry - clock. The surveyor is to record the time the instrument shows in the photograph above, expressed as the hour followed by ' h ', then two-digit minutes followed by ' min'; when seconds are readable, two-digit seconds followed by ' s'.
4 h 56 min
